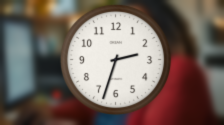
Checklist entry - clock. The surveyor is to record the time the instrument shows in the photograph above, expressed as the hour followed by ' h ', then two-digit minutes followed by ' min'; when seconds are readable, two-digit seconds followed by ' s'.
2 h 33 min
